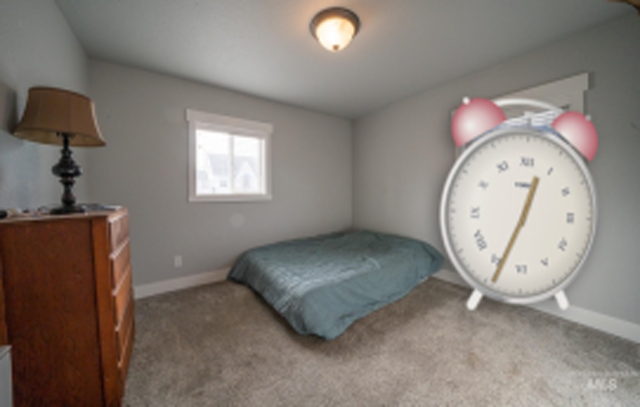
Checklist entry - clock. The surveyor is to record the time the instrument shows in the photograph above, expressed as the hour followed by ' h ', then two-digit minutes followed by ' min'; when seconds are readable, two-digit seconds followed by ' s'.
12 h 34 min
